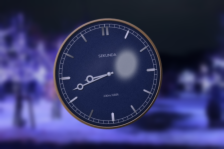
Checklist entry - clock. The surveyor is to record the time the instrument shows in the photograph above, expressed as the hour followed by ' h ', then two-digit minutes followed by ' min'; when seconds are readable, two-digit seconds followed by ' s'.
8 h 42 min
